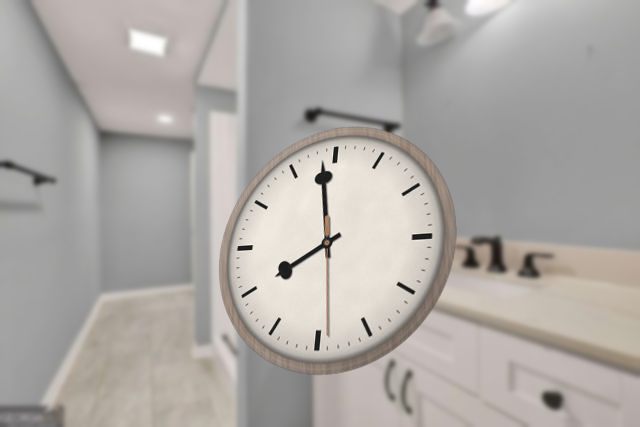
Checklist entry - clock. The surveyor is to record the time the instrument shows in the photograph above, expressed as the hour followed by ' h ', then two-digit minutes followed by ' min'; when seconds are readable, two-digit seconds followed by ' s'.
7 h 58 min 29 s
